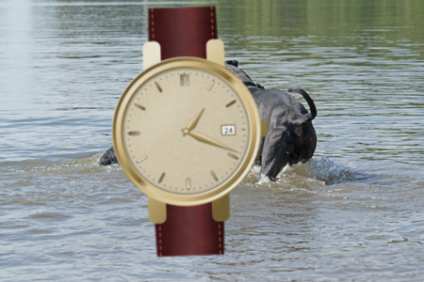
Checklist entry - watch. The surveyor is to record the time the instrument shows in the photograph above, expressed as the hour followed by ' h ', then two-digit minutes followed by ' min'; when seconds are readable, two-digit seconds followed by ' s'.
1 h 19 min
